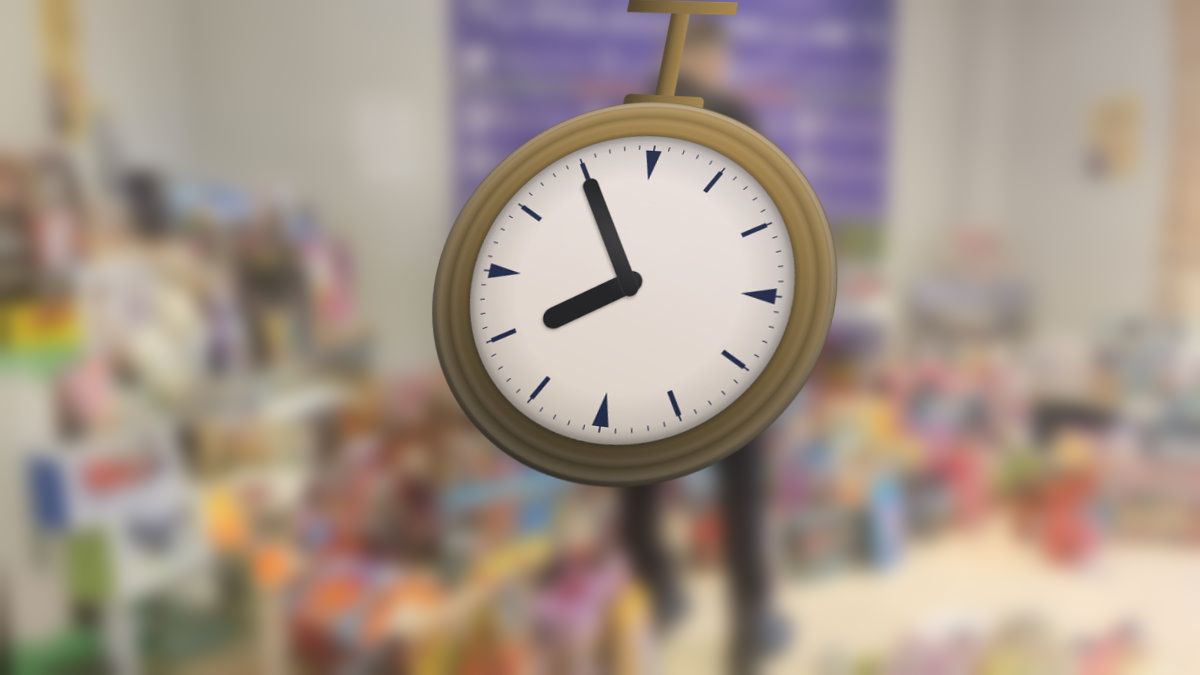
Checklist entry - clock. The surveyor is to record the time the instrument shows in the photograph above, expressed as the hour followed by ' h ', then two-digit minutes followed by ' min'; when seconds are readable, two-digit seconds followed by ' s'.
7 h 55 min
